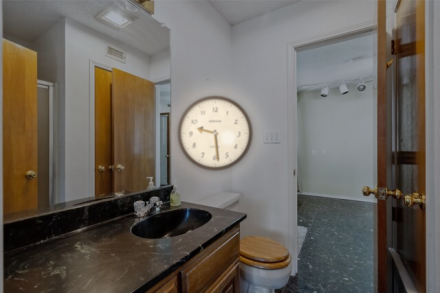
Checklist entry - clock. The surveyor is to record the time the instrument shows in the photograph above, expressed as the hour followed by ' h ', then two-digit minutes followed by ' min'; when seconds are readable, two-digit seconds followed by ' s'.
9 h 29 min
